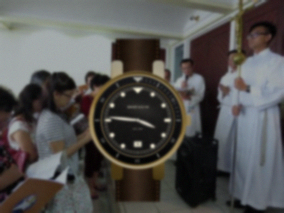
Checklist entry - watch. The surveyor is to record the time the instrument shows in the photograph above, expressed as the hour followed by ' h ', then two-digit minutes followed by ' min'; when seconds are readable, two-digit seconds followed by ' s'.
3 h 46 min
